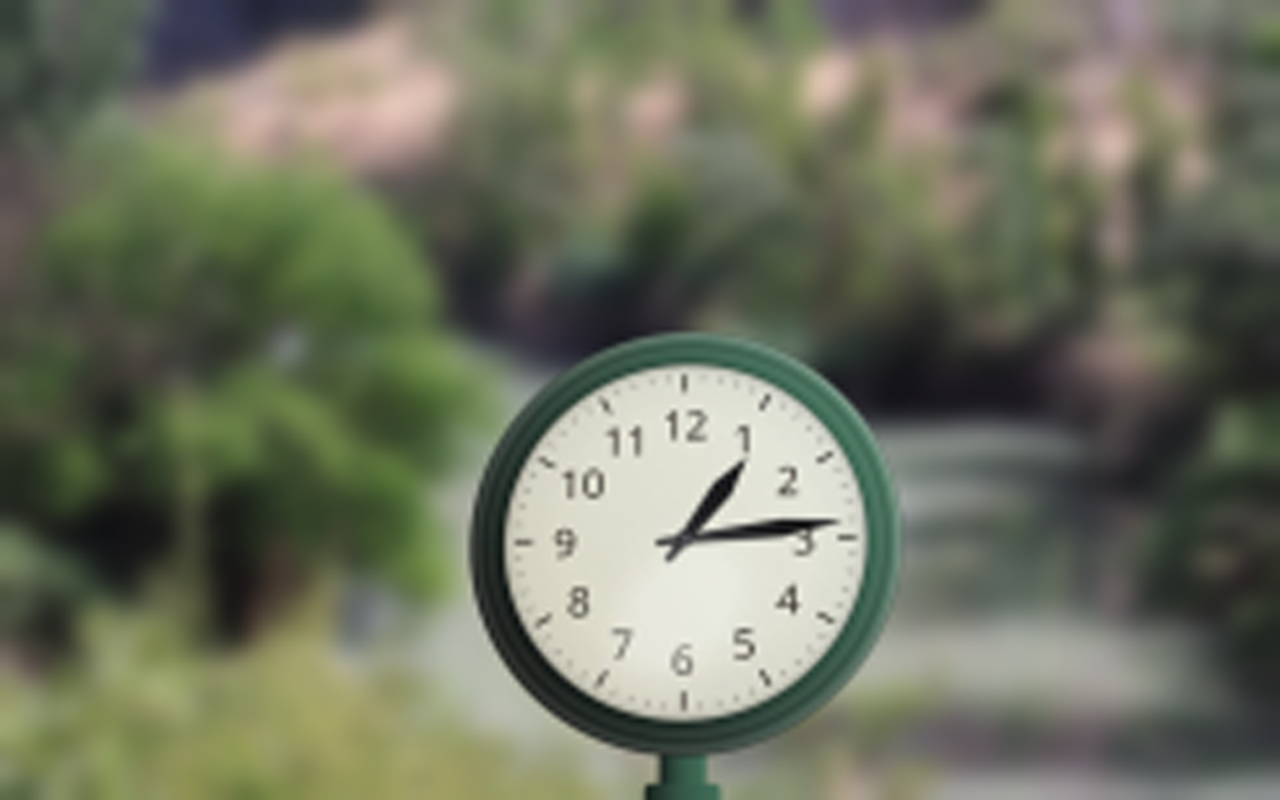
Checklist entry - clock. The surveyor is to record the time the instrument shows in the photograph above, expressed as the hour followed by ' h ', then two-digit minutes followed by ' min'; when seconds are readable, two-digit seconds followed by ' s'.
1 h 14 min
